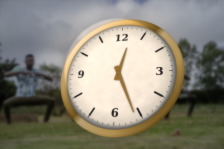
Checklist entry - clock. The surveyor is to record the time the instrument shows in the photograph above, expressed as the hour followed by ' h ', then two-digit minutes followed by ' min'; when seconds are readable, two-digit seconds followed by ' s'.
12 h 26 min
